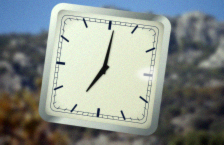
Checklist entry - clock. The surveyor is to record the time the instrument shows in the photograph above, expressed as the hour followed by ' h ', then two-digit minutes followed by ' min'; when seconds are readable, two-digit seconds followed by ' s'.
7 h 01 min
